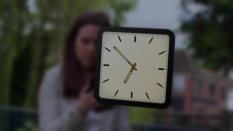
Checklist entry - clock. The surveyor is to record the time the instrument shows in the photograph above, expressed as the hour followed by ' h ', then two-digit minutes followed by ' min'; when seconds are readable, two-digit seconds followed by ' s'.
6 h 52 min
